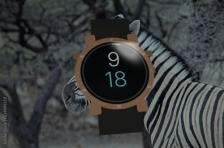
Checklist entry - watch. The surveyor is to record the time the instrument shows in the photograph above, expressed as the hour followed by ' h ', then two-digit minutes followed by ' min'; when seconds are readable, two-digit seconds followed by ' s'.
9 h 18 min
